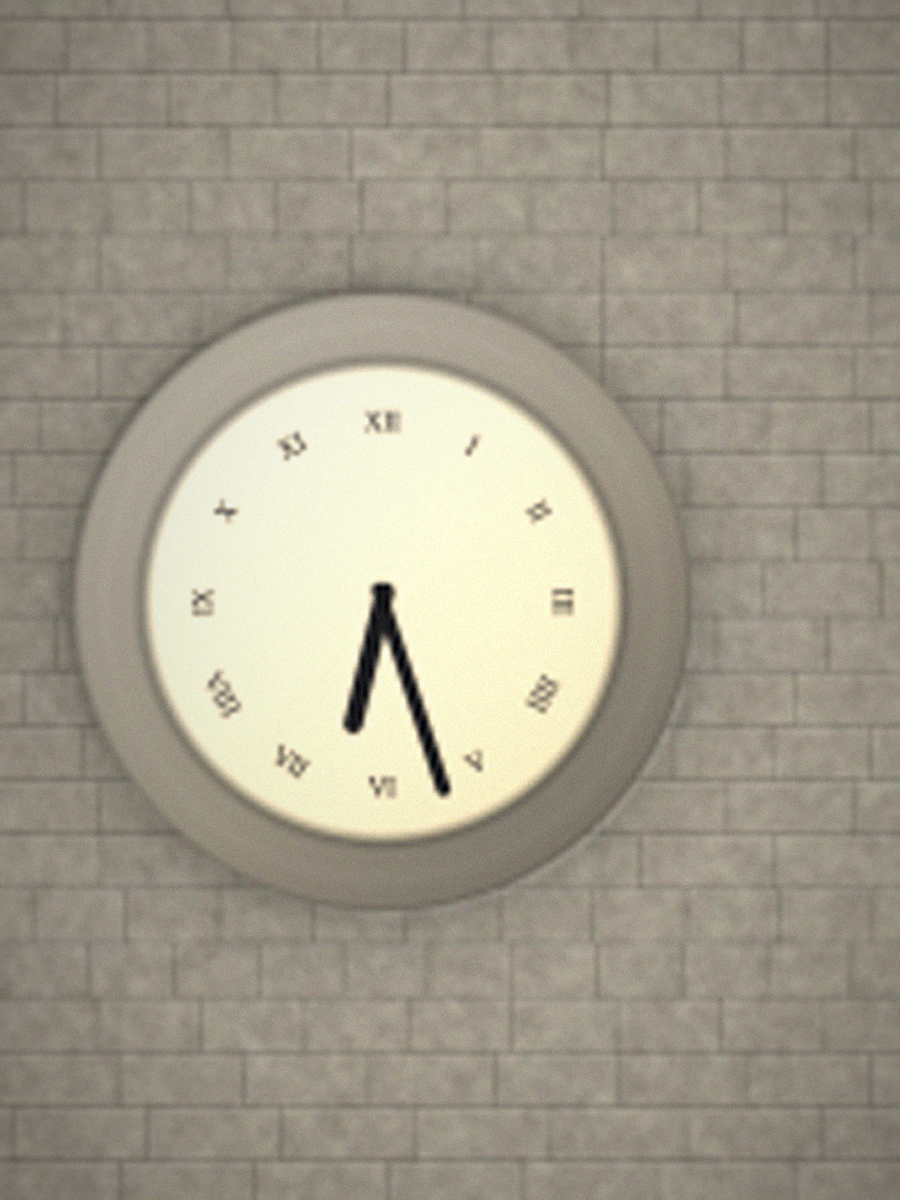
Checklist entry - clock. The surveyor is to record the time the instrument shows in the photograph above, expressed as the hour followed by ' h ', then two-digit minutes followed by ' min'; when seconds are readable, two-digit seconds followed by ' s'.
6 h 27 min
